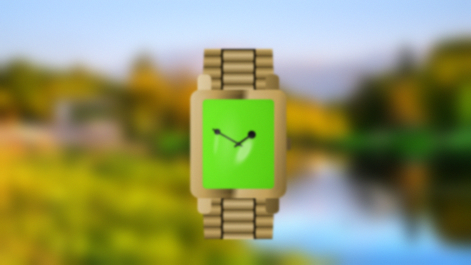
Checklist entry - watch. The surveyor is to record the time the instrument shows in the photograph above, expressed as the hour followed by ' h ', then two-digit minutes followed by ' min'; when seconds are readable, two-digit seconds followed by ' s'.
1 h 50 min
